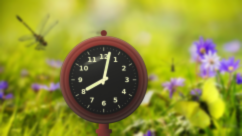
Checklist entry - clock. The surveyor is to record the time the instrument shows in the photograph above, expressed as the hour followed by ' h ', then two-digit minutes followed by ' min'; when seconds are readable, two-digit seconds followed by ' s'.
8 h 02 min
